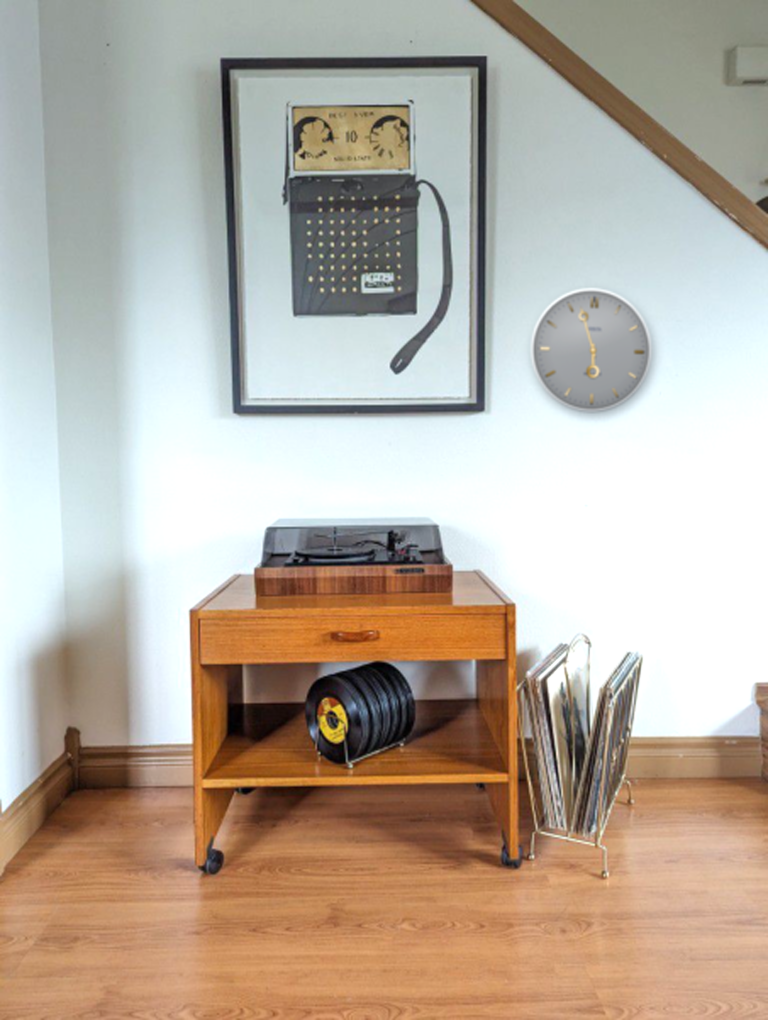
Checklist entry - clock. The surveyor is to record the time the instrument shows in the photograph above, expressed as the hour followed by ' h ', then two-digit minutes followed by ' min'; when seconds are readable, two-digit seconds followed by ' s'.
5 h 57 min
